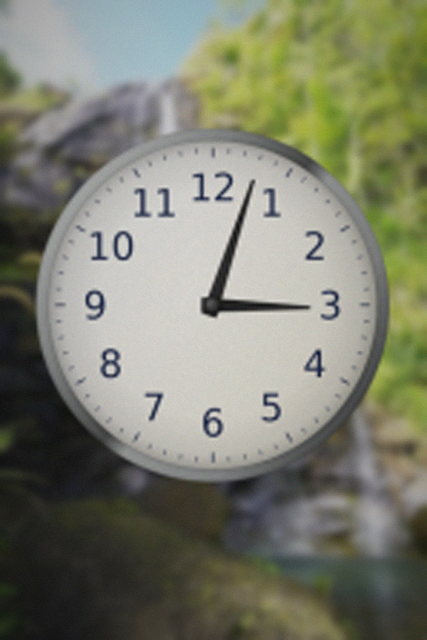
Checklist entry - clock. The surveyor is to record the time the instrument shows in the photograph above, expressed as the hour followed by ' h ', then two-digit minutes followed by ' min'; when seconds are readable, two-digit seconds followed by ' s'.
3 h 03 min
